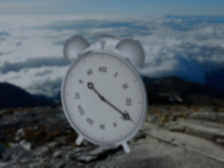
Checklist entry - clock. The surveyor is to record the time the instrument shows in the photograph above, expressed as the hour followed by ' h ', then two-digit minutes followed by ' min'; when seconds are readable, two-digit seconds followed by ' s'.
10 h 20 min
